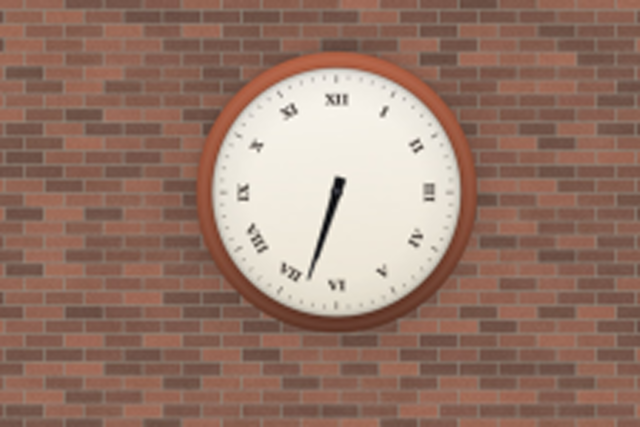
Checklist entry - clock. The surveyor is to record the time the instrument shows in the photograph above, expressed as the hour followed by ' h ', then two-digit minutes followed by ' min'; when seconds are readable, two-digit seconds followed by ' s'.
6 h 33 min
